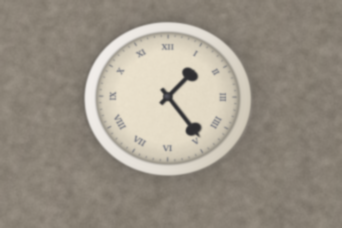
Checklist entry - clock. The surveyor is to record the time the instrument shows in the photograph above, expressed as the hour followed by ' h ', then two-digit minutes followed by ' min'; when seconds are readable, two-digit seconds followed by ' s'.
1 h 24 min
